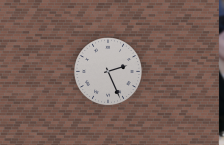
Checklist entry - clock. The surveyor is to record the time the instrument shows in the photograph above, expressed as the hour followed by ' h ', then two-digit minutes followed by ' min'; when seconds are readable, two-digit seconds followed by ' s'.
2 h 26 min
